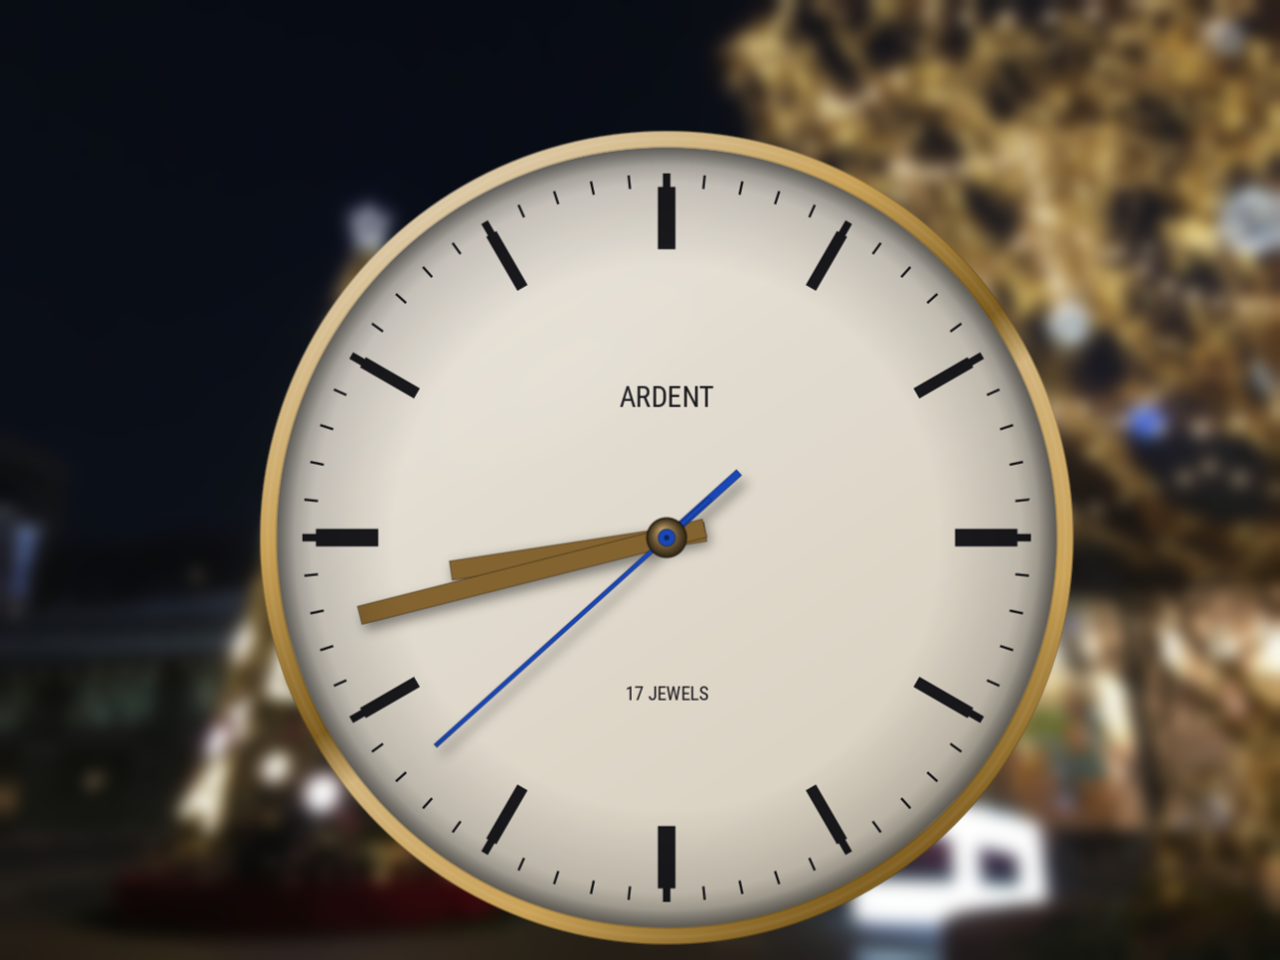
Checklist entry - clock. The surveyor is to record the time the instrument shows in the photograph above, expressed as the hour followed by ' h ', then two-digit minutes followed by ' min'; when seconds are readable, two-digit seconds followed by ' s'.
8 h 42 min 38 s
